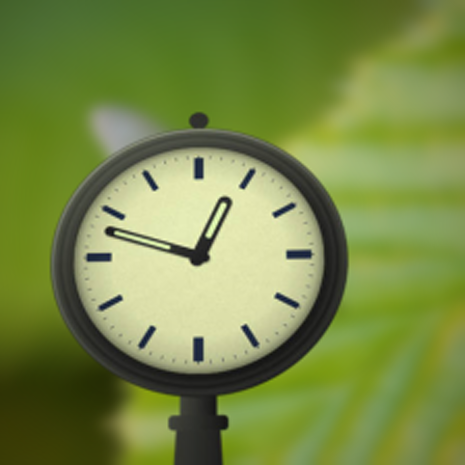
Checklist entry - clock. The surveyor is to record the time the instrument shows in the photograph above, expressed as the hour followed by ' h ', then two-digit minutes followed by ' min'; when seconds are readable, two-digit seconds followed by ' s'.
12 h 48 min
